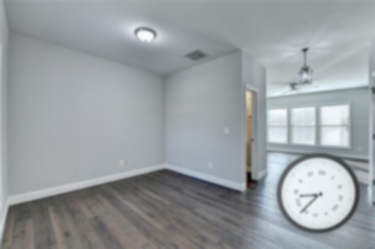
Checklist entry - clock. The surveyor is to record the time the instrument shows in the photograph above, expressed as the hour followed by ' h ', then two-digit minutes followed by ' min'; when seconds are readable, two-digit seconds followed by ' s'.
8 h 36 min
